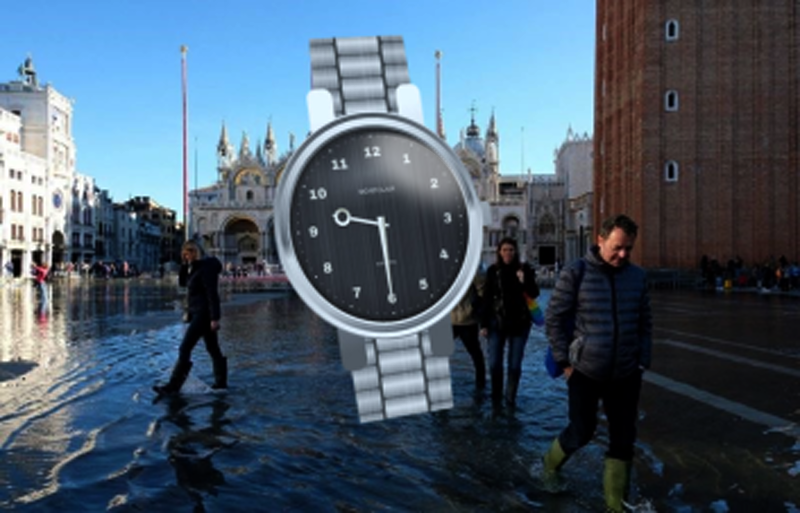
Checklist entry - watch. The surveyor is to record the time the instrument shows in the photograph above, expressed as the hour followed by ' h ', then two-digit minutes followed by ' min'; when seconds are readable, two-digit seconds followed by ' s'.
9 h 30 min
